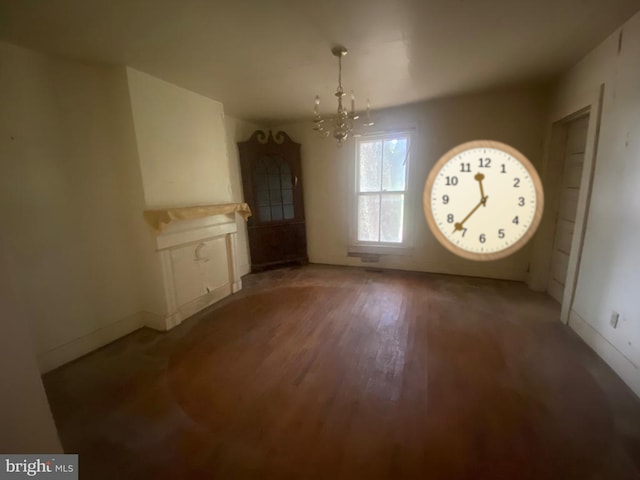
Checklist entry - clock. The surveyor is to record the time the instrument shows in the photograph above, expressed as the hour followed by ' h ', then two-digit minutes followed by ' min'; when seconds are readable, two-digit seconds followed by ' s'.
11 h 37 min
